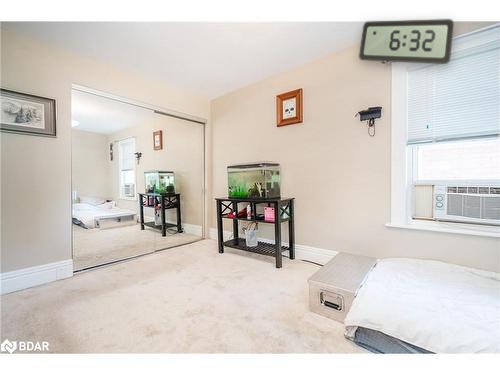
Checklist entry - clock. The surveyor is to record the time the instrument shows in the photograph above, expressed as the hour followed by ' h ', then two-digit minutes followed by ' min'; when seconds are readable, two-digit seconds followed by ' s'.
6 h 32 min
